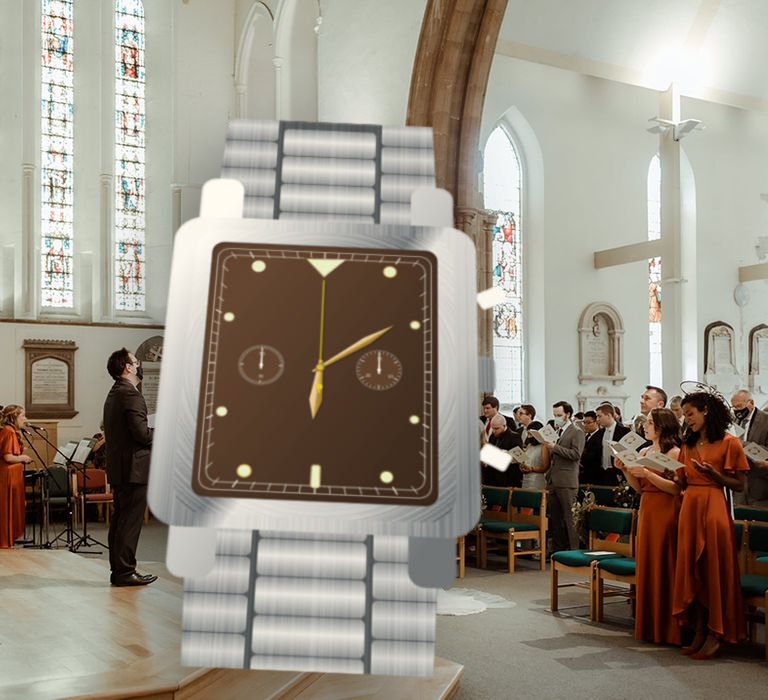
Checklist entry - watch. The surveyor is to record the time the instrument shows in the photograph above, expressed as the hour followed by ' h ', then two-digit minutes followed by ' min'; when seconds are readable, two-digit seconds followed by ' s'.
6 h 09 min
